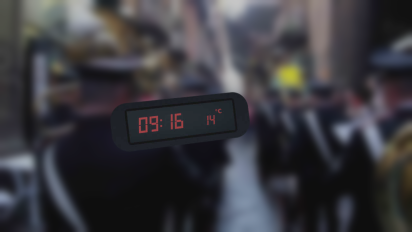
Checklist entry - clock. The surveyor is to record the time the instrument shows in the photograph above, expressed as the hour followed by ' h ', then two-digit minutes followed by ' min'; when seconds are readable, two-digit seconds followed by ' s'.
9 h 16 min
